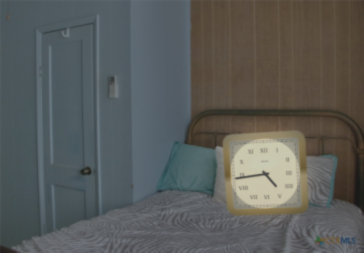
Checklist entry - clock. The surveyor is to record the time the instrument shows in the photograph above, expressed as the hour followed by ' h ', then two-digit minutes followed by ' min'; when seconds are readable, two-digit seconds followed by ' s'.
4 h 44 min
